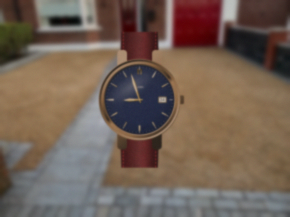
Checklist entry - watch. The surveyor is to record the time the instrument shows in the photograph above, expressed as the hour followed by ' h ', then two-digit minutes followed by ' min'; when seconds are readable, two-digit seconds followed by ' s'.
8 h 57 min
